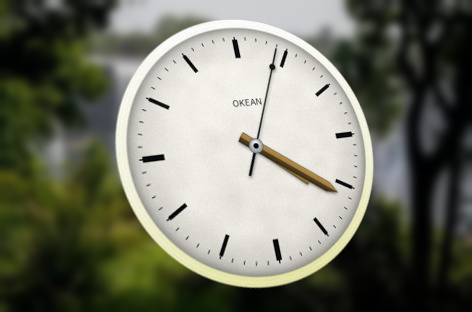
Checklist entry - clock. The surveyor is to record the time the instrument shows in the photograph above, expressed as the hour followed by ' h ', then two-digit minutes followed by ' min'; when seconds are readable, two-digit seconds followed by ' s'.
4 h 21 min 04 s
